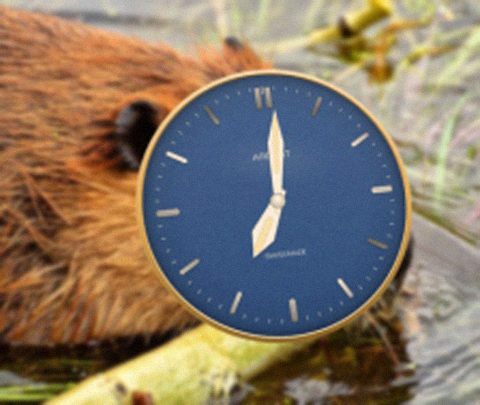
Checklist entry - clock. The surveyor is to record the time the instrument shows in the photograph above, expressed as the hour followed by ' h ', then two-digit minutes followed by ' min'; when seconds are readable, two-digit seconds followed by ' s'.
7 h 01 min
